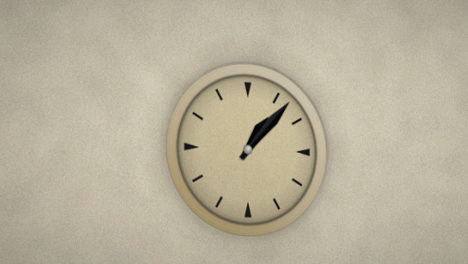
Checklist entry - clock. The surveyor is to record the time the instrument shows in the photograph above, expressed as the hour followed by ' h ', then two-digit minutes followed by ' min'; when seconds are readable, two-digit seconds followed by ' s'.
1 h 07 min
